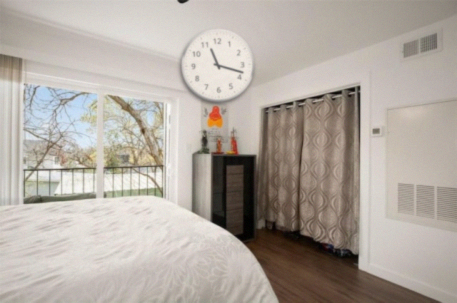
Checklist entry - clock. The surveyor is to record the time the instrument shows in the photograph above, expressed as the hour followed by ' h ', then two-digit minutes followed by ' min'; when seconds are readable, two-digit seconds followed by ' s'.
11 h 18 min
